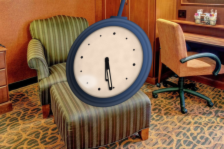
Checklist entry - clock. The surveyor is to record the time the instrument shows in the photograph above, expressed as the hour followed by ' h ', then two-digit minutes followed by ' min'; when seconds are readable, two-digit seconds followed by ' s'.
5 h 26 min
